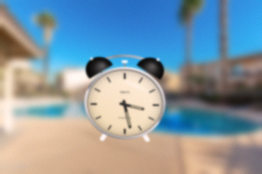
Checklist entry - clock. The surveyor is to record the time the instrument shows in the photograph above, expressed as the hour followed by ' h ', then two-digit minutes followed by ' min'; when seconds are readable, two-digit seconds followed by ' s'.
3 h 28 min
